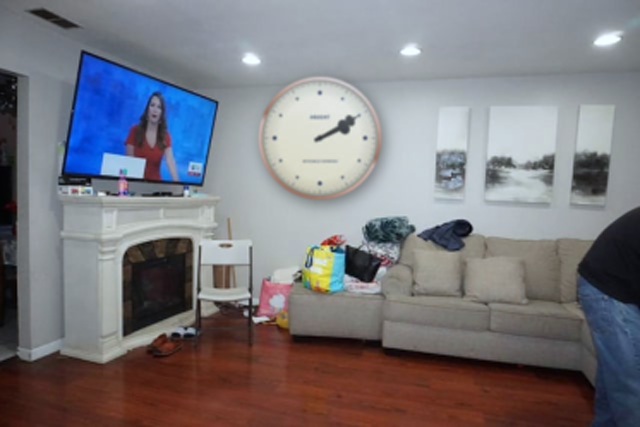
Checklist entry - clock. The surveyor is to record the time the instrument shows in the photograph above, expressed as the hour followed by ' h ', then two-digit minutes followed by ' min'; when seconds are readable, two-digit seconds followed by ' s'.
2 h 10 min
